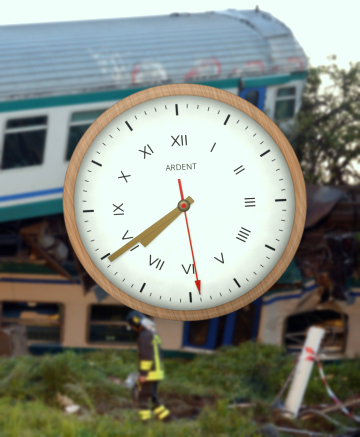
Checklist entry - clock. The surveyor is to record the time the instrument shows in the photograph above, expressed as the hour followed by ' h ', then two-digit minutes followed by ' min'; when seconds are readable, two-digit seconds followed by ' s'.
7 h 39 min 29 s
